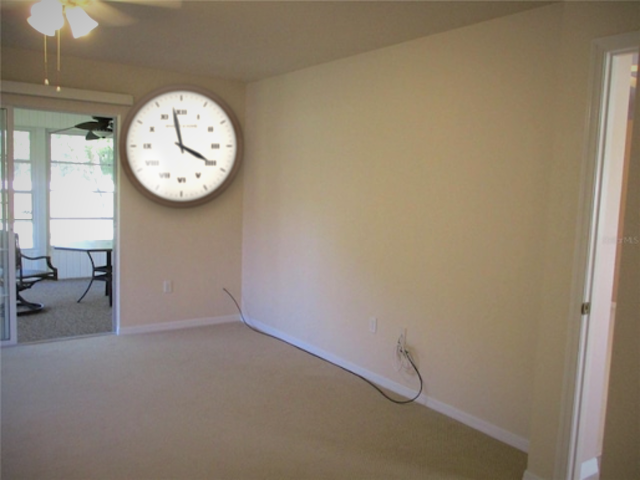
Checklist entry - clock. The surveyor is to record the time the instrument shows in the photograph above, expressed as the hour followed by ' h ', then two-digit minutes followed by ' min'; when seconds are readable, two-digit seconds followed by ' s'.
3 h 58 min
